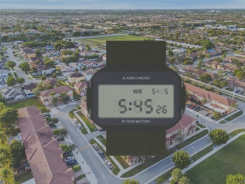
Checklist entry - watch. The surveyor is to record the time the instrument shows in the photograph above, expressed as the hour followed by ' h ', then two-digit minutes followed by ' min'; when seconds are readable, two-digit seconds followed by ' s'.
5 h 45 min 26 s
